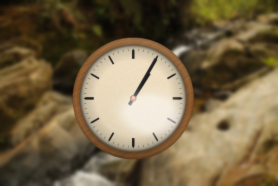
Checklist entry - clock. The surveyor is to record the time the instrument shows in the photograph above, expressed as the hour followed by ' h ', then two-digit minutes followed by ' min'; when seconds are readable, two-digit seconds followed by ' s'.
1 h 05 min
